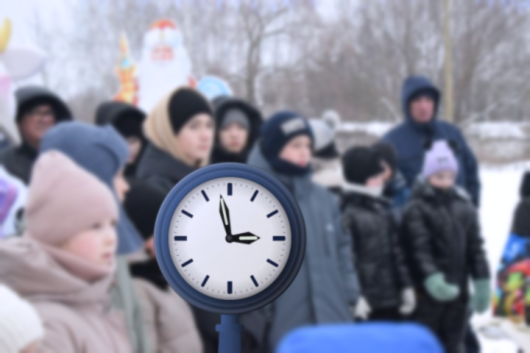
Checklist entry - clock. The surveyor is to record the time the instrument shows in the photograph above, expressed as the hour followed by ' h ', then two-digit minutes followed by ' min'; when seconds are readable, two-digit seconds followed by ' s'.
2 h 58 min
